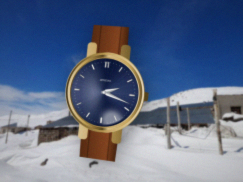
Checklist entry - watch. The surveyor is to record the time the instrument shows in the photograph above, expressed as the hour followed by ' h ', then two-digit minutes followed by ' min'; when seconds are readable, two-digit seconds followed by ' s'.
2 h 18 min
